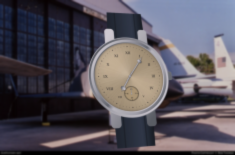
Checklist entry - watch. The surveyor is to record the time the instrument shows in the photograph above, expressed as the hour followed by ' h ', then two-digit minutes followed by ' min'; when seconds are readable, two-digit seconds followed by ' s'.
7 h 06 min
